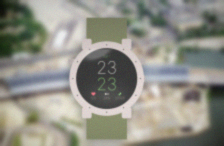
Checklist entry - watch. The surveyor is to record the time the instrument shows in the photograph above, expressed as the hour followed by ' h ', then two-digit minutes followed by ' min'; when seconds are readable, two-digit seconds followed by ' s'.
23 h 23 min
